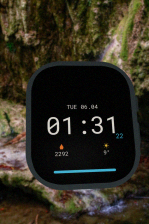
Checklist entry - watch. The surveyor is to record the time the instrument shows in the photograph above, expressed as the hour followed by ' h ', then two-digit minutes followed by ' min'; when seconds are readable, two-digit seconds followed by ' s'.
1 h 31 min
